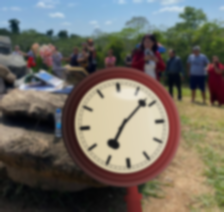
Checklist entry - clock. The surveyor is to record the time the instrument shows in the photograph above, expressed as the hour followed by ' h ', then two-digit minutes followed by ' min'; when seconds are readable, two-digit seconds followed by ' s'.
7 h 08 min
